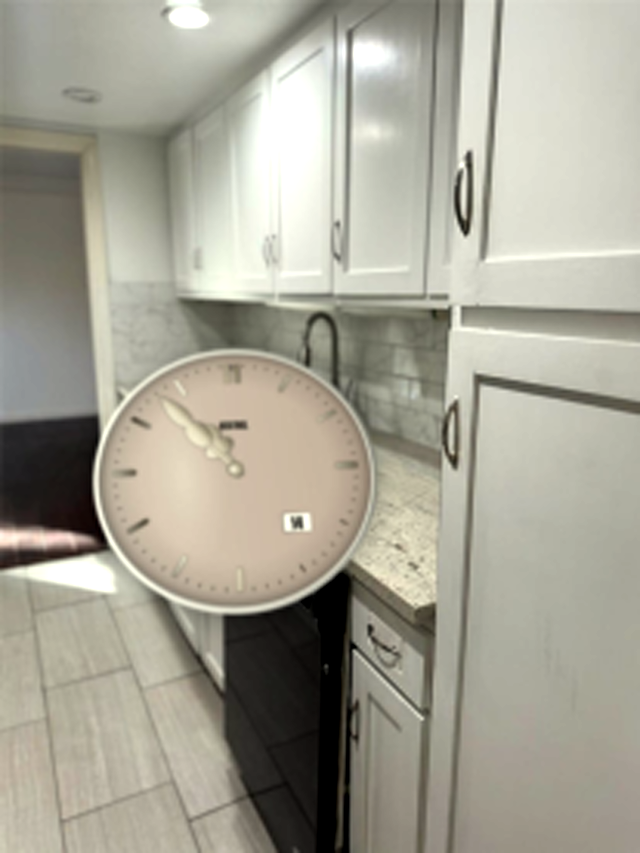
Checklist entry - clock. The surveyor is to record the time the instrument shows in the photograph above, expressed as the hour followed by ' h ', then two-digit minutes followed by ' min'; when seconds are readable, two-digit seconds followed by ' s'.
10 h 53 min
